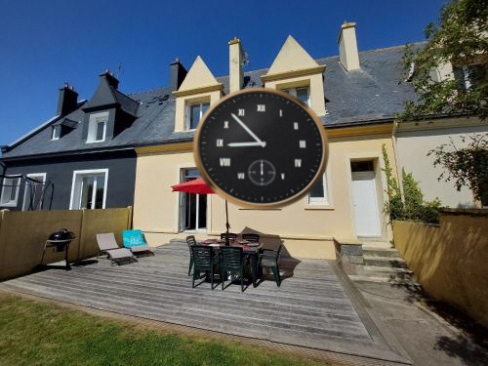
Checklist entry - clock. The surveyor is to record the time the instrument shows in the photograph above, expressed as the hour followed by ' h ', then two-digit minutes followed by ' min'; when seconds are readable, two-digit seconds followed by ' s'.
8 h 53 min
